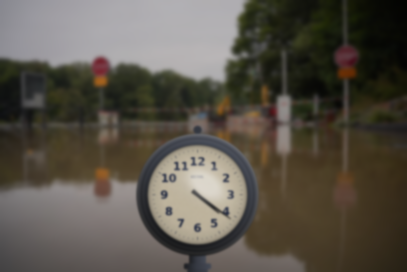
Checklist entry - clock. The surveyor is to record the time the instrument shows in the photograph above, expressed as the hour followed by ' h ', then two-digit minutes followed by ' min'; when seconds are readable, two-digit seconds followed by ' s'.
4 h 21 min
